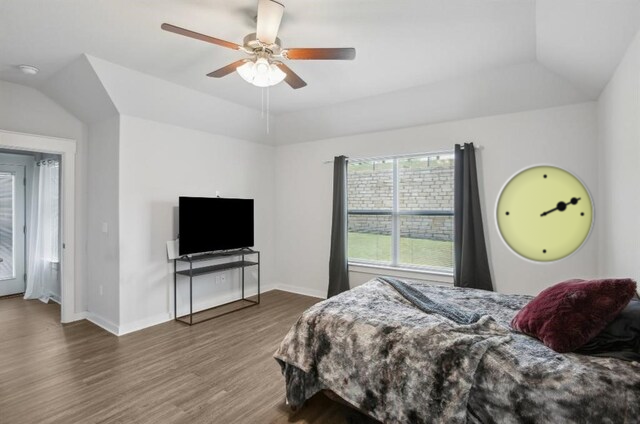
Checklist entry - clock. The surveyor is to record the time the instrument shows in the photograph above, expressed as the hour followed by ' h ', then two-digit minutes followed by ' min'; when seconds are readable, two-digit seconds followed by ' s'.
2 h 11 min
